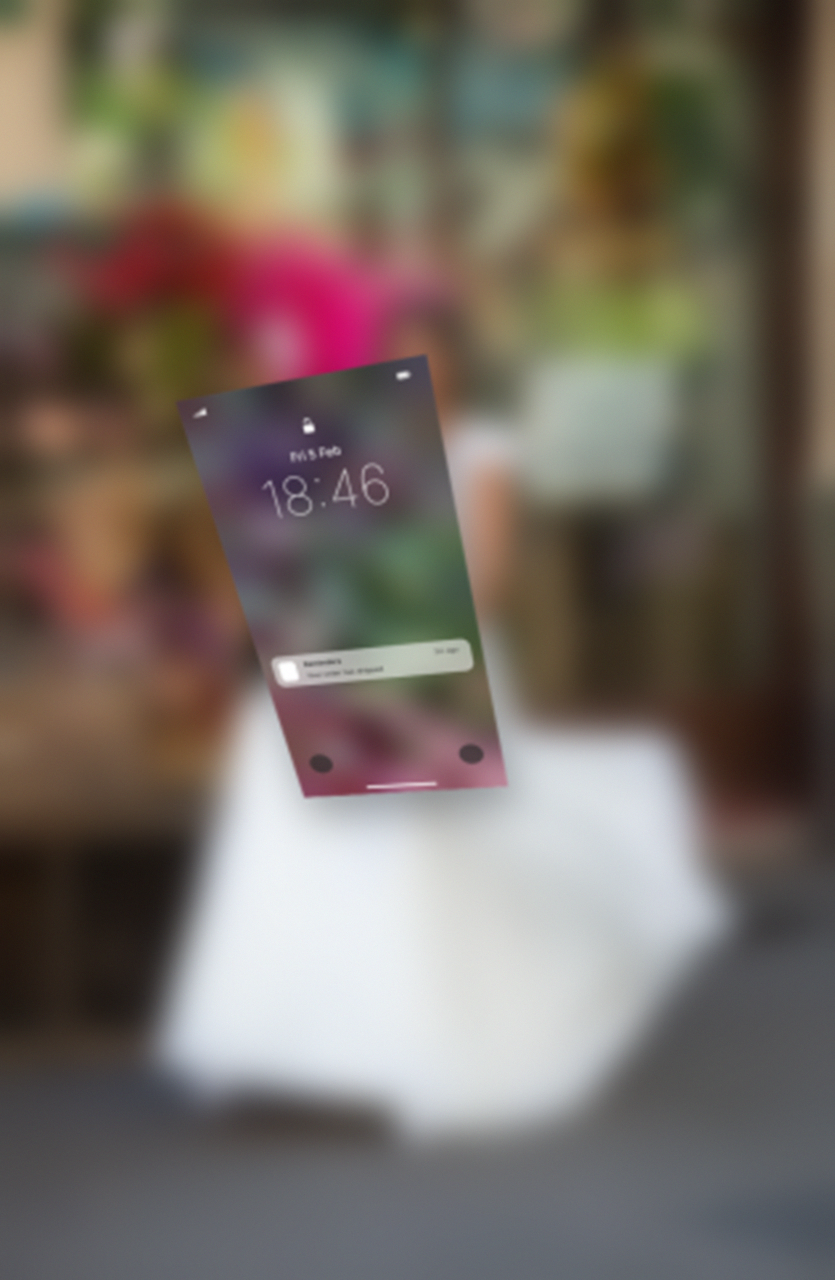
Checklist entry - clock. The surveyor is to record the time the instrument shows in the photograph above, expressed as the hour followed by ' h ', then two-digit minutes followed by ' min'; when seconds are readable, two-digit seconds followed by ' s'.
18 h 46 min
